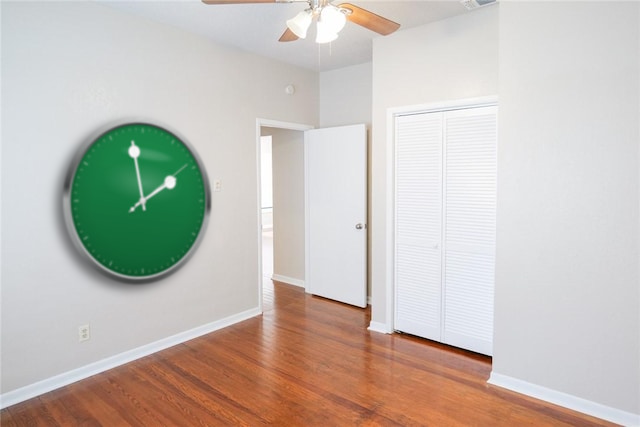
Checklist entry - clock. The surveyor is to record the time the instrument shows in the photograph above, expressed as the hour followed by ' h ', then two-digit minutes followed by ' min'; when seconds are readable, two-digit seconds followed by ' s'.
1 h 58 min 09 s
